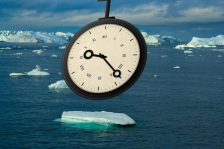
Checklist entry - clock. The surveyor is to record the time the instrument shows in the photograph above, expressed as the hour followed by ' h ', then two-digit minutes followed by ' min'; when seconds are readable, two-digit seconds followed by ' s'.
9 h 23 min
